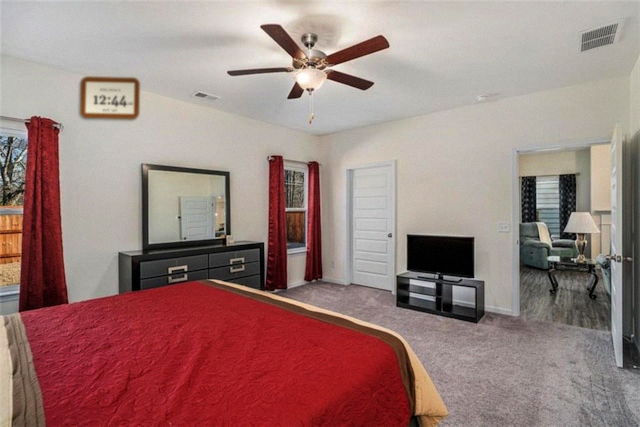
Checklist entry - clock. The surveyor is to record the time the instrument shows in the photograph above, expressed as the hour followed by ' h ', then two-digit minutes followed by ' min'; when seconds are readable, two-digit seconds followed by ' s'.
12 h 44 min
